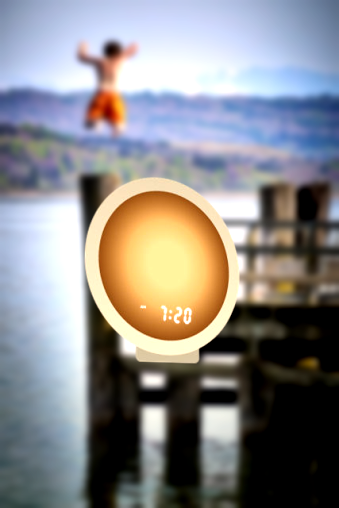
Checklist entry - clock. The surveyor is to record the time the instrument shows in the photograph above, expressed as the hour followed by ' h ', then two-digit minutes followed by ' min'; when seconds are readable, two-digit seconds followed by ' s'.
7 h 20 min
